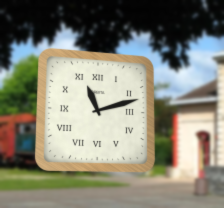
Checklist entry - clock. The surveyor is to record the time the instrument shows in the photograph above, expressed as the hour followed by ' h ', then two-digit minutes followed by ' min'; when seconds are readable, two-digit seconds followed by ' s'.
11 h 12 min
